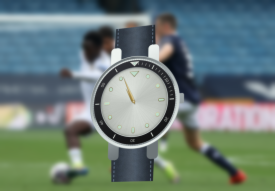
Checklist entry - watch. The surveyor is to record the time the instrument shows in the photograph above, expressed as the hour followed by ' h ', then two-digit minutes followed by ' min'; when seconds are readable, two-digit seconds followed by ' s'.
10 h 56 min
